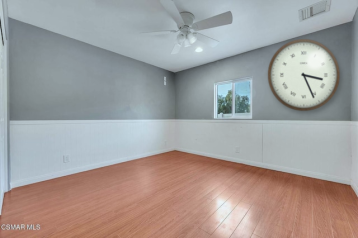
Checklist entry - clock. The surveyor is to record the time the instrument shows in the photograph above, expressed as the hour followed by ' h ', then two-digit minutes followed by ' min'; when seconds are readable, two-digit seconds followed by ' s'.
3 h 26 min
